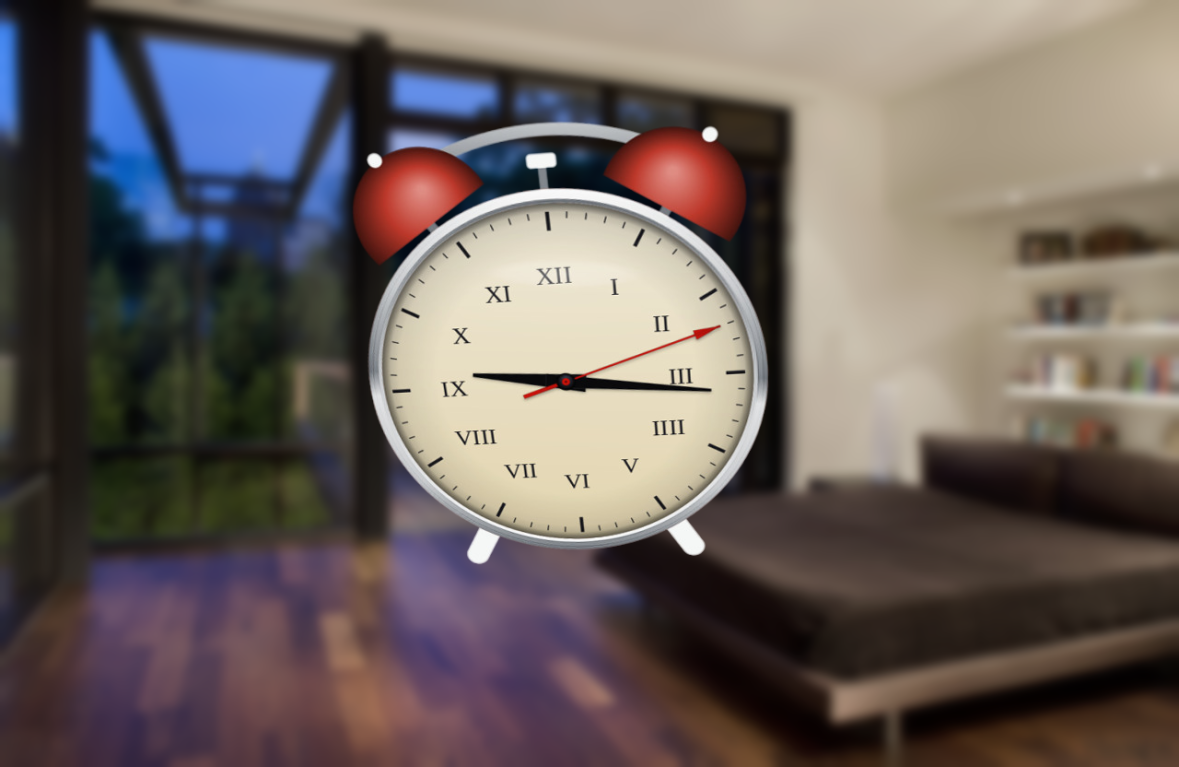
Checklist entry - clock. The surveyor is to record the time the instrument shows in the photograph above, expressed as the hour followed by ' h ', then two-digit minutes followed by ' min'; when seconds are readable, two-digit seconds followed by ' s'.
9 h 16 min 12 s
